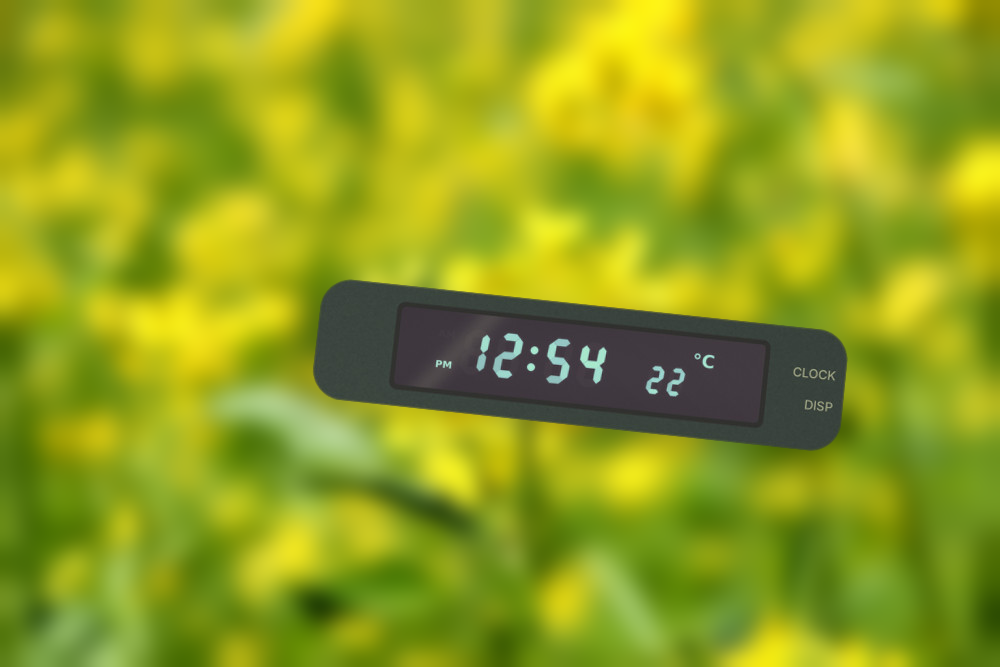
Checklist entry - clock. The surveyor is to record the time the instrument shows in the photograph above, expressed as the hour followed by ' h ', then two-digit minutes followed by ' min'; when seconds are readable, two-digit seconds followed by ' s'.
12 h 54 min
